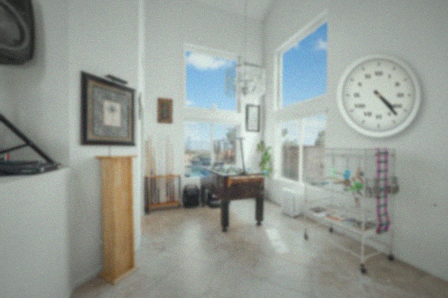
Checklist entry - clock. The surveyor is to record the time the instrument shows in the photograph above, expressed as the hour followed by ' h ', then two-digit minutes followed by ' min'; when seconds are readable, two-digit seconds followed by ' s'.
4 h 23 min
